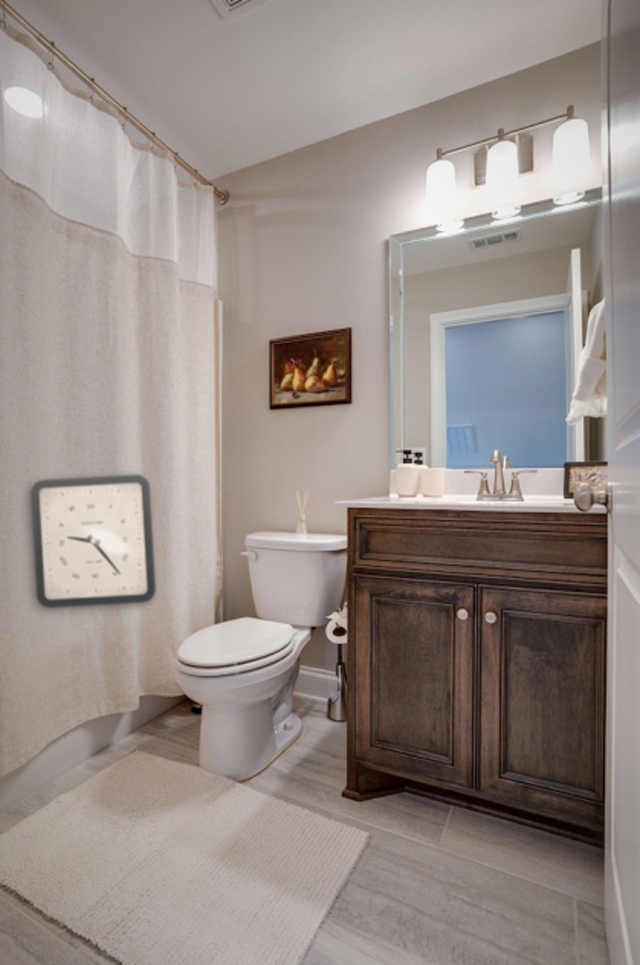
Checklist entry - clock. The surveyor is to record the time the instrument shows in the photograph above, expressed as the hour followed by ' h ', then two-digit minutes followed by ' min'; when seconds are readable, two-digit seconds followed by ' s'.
9 h 24 min
